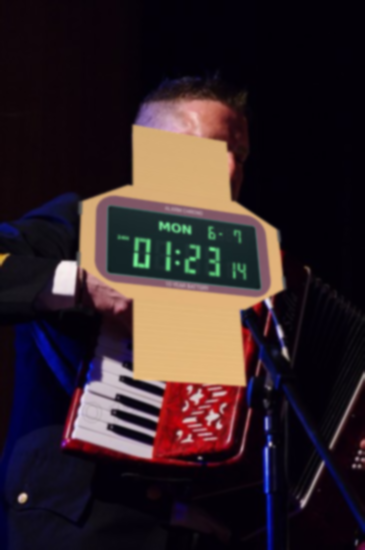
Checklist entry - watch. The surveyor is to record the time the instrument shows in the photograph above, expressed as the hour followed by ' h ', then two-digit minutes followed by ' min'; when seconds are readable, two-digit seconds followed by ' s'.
1 h 23 min 14 s
